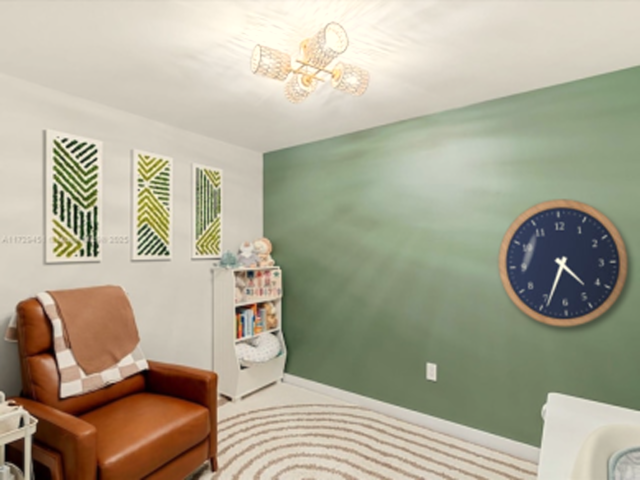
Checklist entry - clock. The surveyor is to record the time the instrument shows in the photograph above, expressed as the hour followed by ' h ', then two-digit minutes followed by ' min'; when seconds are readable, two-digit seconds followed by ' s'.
4 h 34 min
